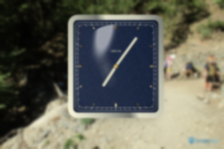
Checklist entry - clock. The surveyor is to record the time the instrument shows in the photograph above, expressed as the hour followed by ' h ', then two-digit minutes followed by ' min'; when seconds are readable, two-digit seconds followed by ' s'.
7 h 06 min
